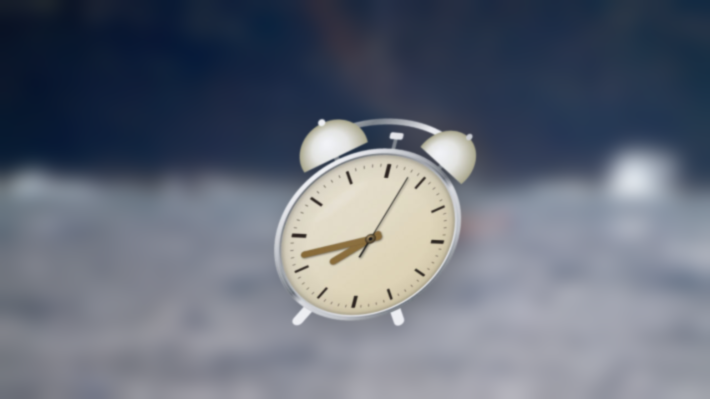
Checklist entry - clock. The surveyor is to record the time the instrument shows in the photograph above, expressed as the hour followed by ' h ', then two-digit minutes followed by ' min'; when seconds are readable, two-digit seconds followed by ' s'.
7 h 42 min 03 s
